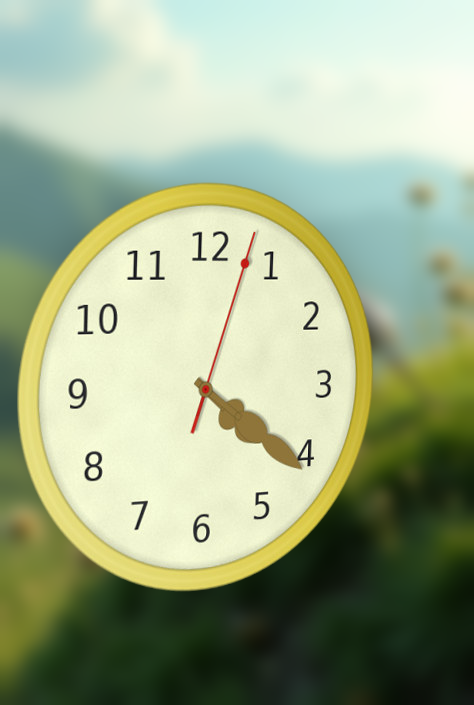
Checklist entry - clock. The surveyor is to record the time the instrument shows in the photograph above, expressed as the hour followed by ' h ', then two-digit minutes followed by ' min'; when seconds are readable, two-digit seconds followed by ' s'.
4 h 21 min 03 s
